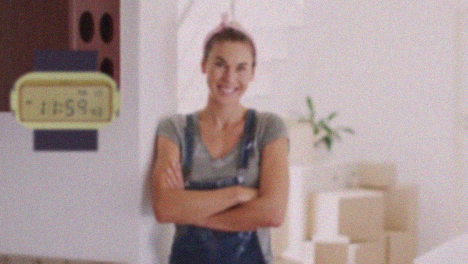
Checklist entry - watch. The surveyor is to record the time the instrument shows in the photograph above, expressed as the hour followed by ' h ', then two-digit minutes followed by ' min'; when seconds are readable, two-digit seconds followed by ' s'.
11 h 59 min
